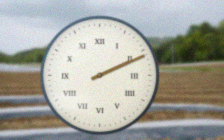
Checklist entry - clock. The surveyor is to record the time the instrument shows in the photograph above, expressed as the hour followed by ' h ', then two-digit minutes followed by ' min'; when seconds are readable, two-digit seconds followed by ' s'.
2 h 11 min
